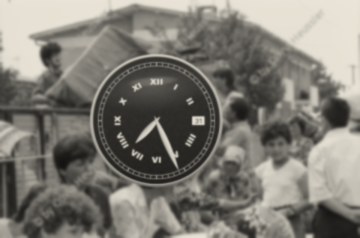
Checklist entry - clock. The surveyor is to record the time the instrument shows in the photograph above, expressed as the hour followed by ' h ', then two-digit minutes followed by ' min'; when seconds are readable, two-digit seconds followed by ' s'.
7 h 26 min
